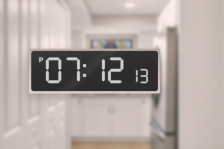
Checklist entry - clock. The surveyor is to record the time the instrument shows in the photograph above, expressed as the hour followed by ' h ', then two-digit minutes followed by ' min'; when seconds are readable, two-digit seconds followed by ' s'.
7 h 12 min 13 s
